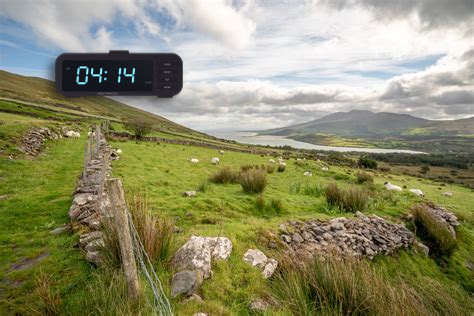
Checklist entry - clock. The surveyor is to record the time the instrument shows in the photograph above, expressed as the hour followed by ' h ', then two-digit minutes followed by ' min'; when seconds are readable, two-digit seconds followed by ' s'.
4 h 14 min
